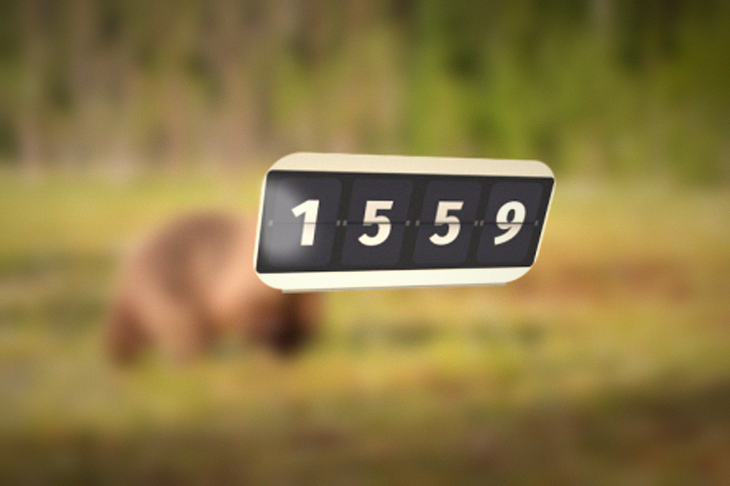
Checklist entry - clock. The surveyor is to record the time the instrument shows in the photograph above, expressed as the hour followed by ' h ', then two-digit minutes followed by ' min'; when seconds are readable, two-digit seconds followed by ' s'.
15 h 59 min
